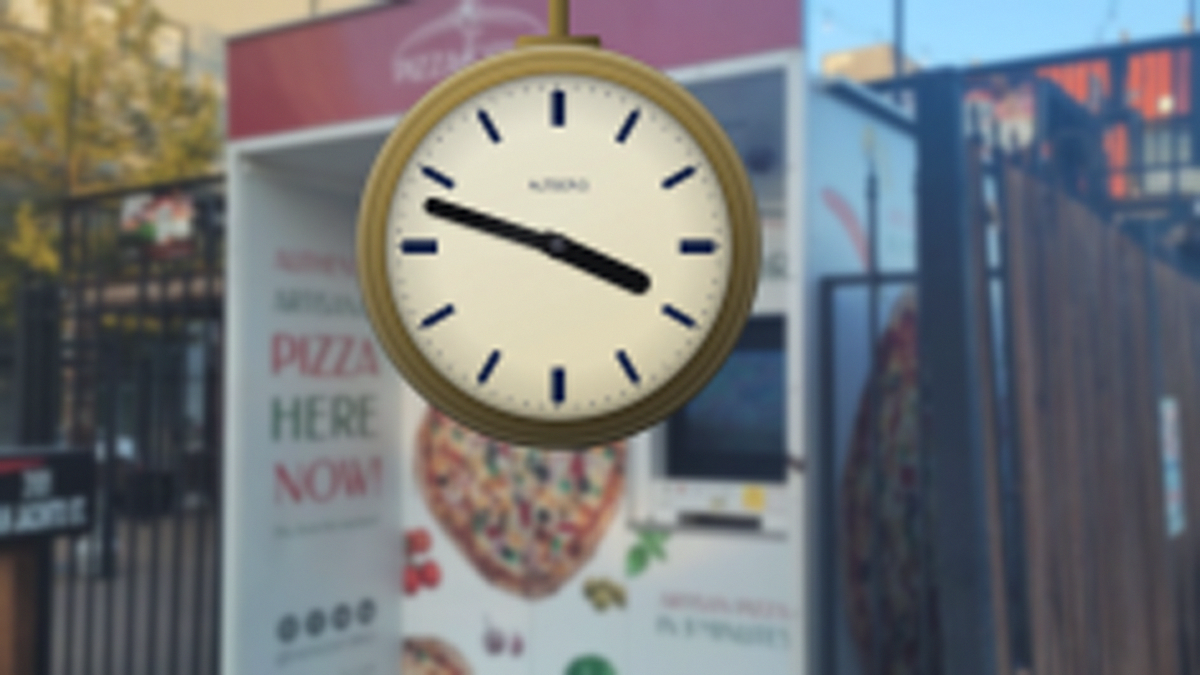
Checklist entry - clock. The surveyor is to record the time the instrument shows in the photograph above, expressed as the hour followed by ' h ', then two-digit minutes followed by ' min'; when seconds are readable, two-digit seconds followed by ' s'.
3 h 48 min
